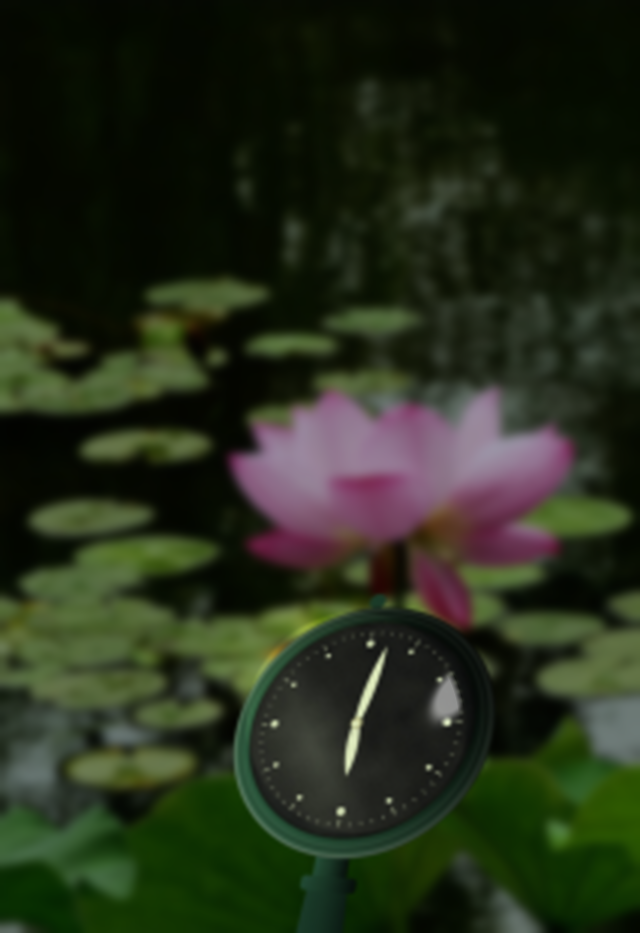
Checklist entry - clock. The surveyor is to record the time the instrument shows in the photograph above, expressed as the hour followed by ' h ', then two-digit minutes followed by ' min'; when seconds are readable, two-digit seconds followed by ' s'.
6 h 02 min
